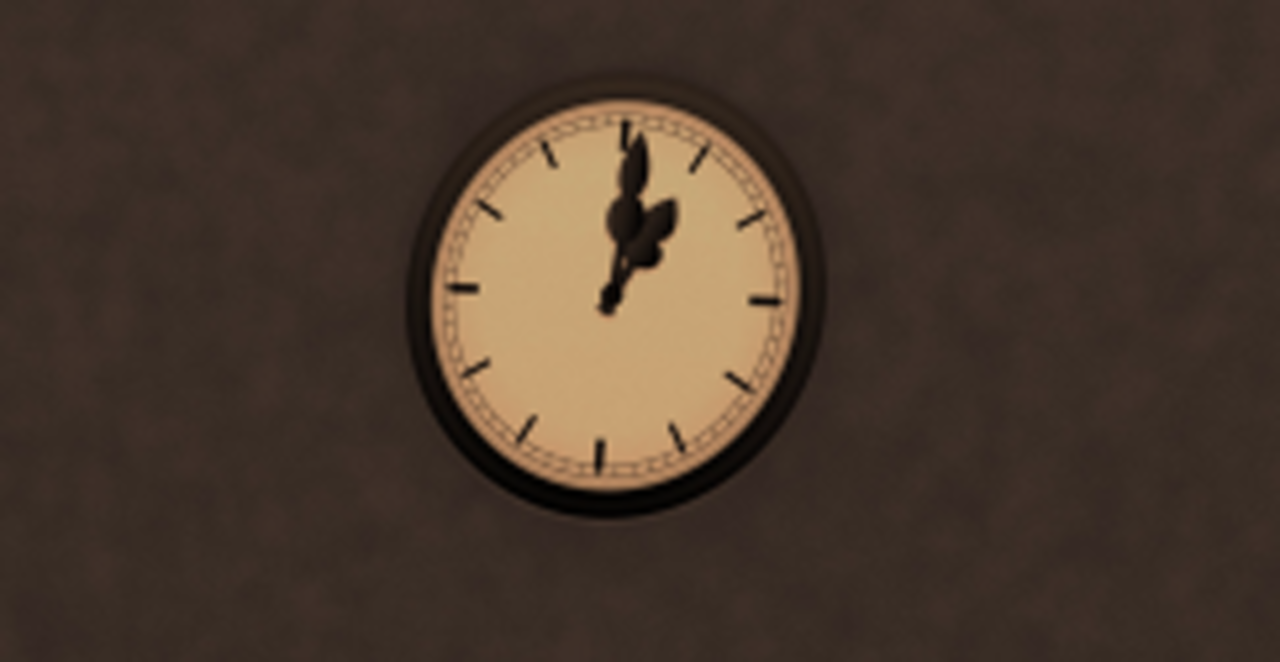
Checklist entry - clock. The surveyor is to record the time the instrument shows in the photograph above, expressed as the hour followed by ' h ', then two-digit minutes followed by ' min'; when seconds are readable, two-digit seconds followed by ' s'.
1 h 01 min
